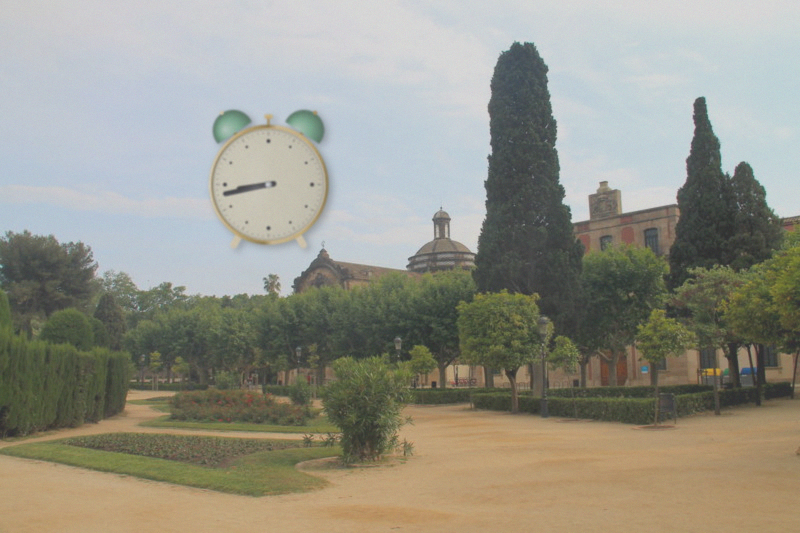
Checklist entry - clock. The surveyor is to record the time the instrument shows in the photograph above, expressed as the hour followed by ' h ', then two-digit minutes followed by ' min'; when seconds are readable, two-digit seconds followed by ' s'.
8 h 43 min
